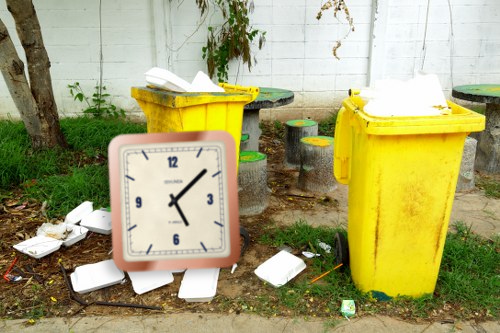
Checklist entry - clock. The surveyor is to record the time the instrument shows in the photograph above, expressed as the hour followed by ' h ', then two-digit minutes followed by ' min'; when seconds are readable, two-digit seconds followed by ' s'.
5 h 08 min
